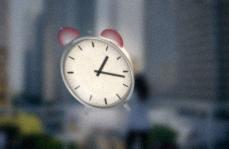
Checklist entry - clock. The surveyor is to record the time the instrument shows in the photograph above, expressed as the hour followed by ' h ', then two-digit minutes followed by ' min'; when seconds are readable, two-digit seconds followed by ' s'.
1 h 17 min
